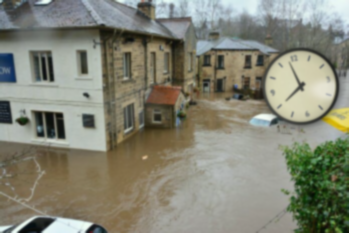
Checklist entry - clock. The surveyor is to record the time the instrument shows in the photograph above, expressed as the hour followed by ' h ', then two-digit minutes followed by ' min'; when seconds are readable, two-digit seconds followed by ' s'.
7 h 58 min
